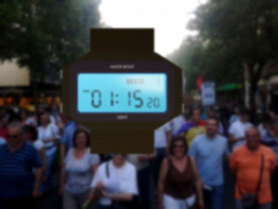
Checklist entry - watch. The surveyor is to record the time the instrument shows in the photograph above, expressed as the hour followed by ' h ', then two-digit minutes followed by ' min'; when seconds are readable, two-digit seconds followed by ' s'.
1 h 15 min
